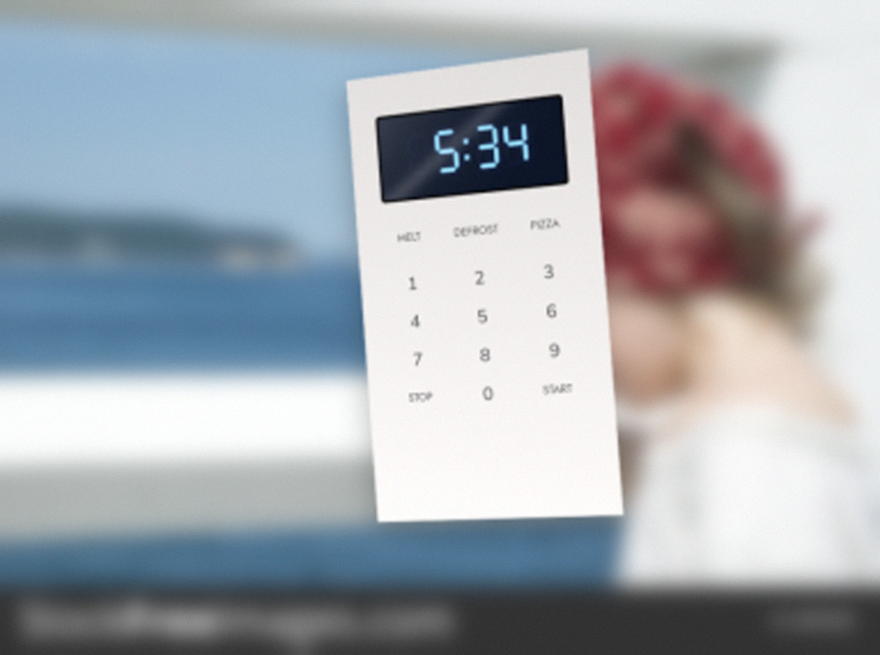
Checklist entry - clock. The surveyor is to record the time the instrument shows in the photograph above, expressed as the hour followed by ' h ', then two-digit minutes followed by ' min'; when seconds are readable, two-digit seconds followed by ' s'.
5 h 34 min
